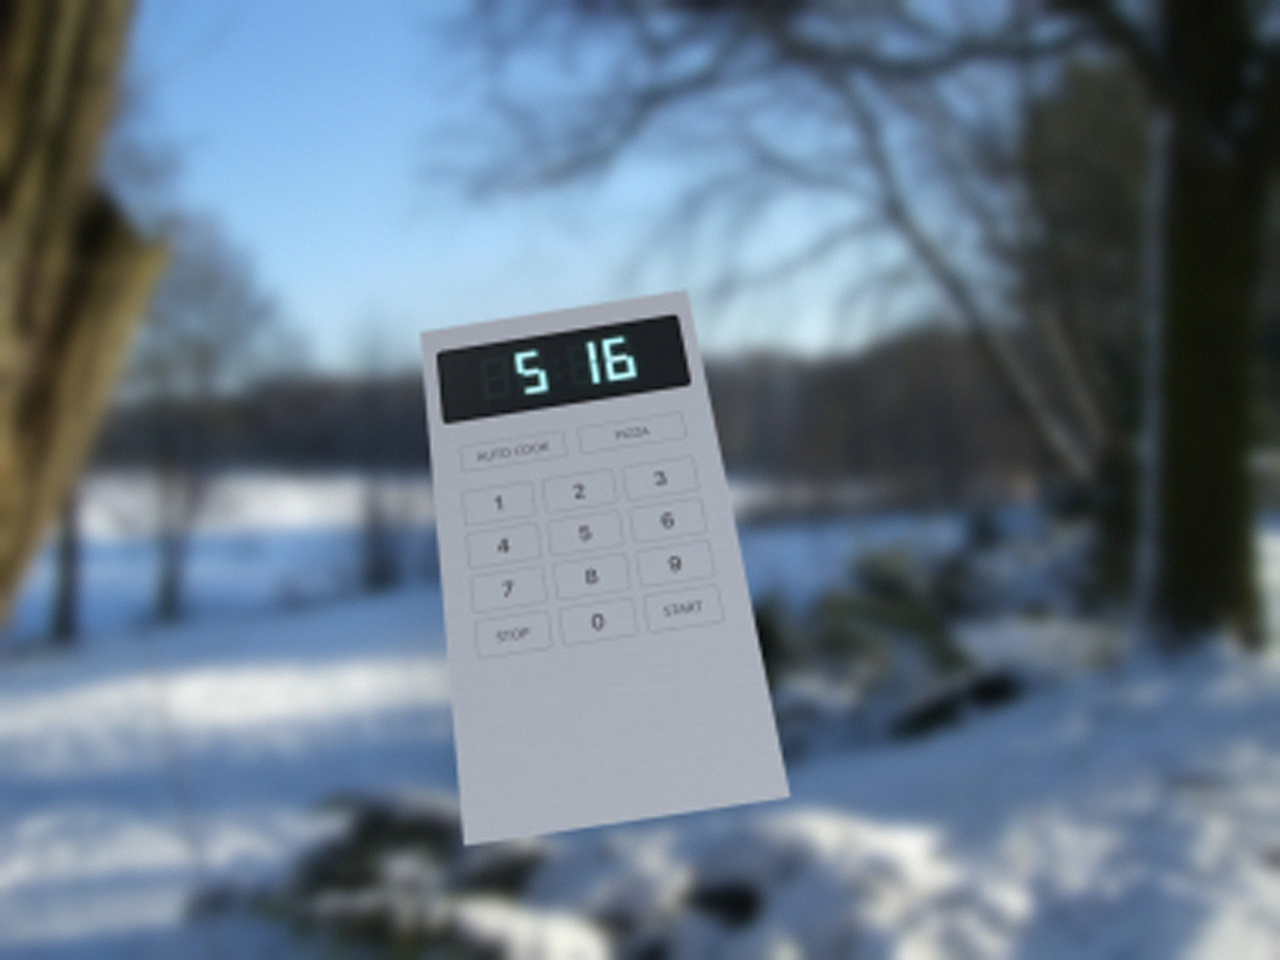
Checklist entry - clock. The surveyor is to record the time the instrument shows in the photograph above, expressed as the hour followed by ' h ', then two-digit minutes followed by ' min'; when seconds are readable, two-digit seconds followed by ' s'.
5 h 16 min
